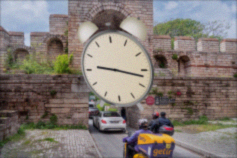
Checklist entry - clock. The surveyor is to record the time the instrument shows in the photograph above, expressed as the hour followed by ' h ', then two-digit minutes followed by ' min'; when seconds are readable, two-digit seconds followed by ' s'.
9 h 17 min
